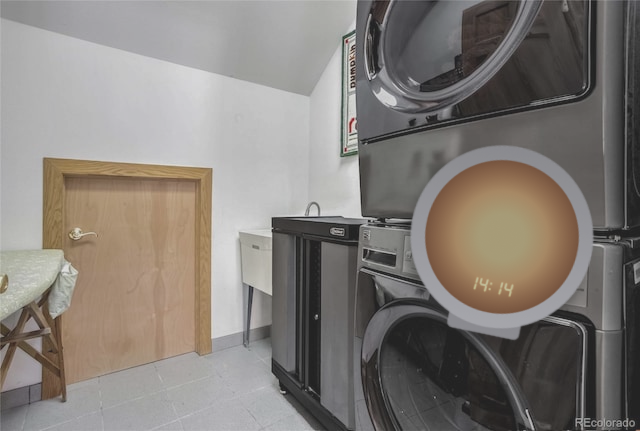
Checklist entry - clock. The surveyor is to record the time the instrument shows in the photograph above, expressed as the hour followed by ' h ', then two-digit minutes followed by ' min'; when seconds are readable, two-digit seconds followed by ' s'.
14 h 14 min
